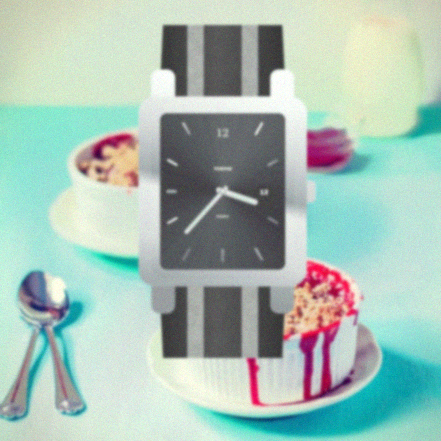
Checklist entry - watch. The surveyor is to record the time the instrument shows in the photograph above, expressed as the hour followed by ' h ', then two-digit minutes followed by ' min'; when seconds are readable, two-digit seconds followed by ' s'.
3 h 37 min
